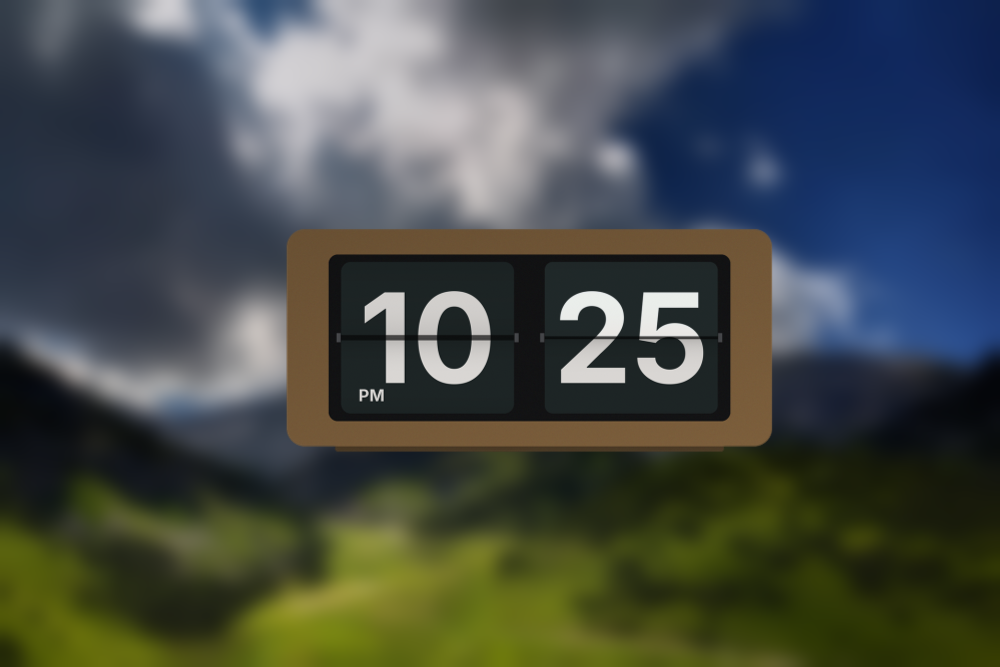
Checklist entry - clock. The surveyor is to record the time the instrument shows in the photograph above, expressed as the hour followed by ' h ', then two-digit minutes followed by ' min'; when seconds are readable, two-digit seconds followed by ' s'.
10 h 25 min
